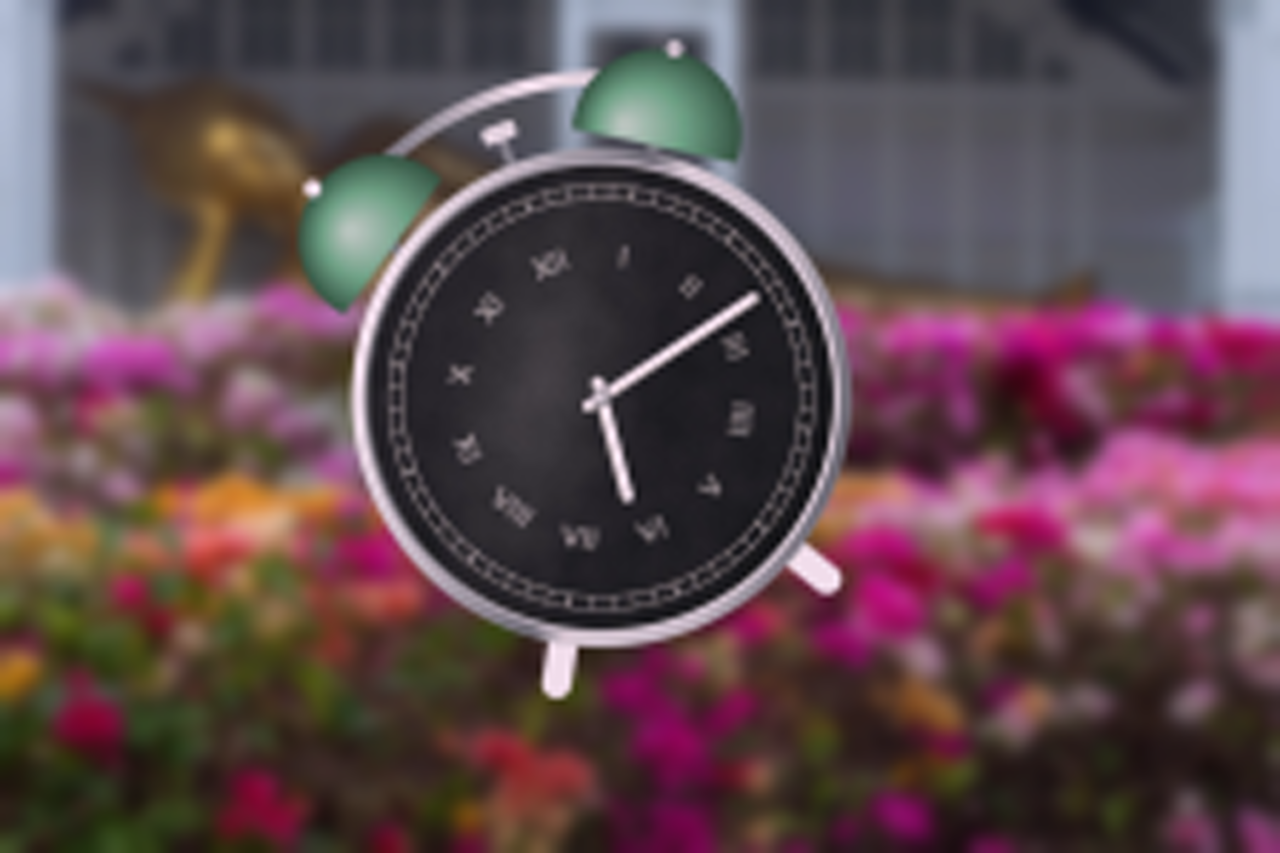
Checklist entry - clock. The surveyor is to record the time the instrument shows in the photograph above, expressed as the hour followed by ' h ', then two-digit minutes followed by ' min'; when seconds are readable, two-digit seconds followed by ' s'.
6 h 13 min
